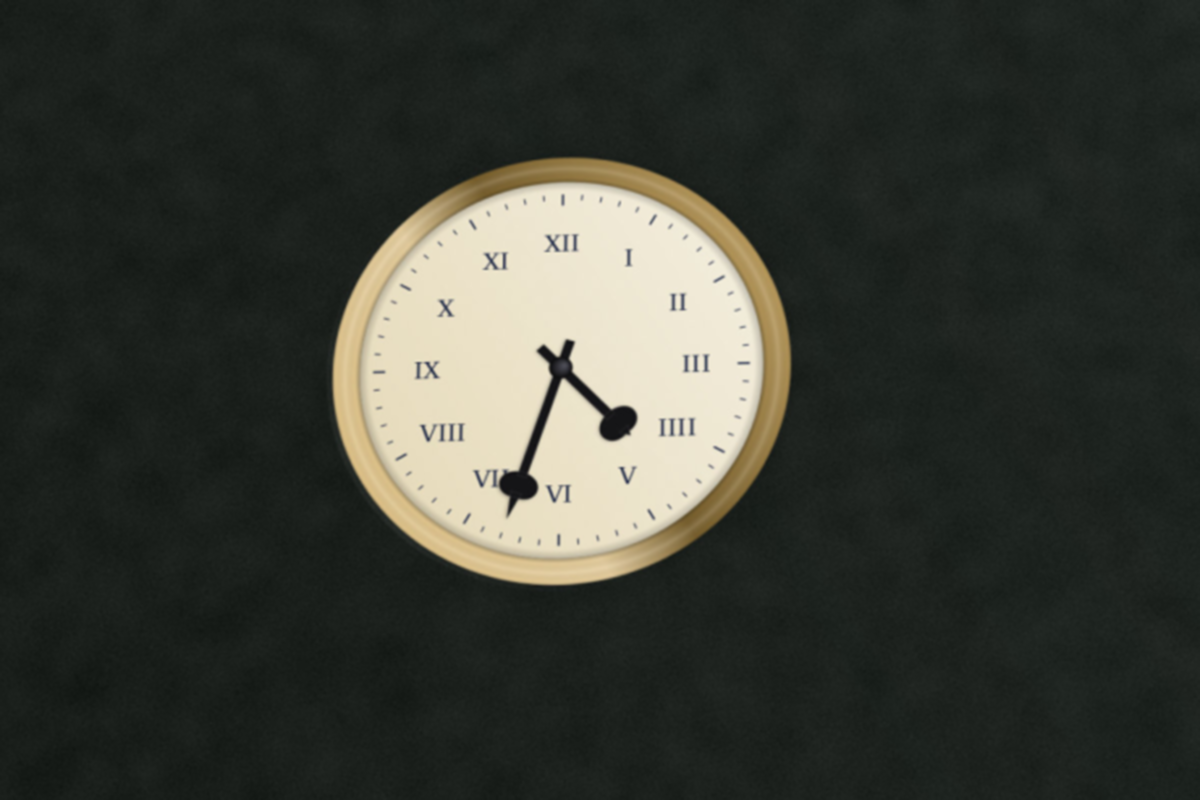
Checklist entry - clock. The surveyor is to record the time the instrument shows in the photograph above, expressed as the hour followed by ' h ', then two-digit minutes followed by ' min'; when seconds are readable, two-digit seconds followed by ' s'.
4 h 33 min
